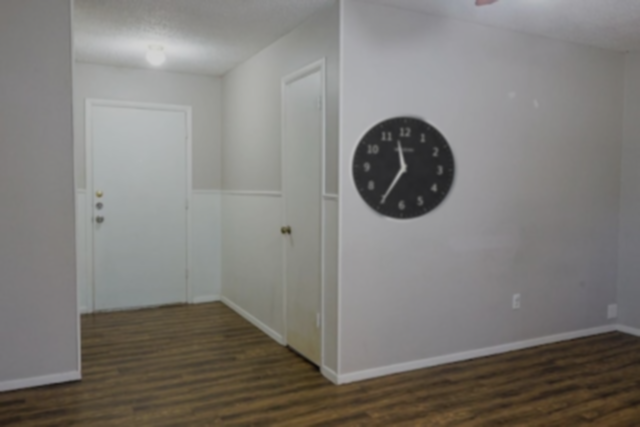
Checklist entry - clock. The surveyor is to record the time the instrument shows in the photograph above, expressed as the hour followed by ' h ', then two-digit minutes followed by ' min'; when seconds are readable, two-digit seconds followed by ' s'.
11 h 35 min
